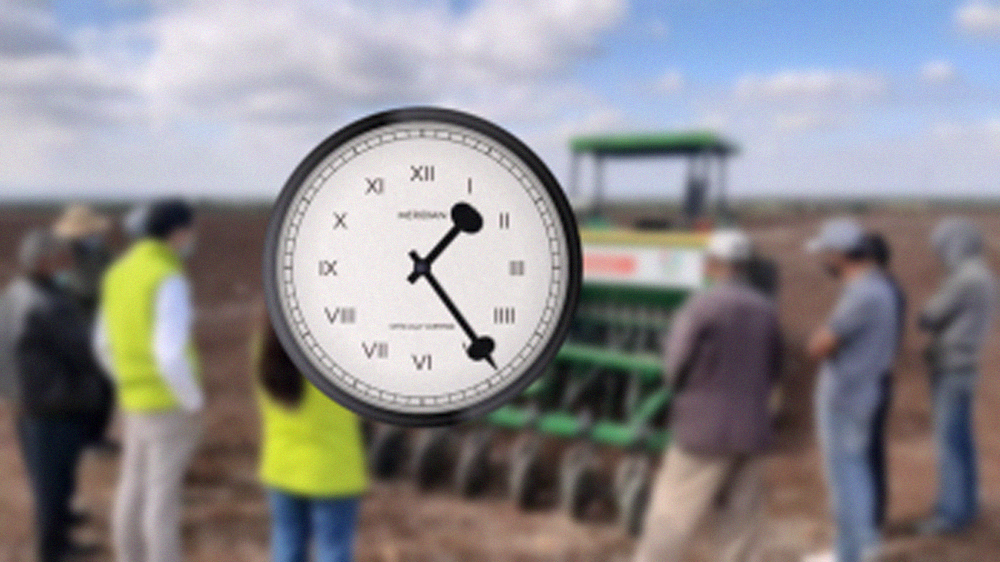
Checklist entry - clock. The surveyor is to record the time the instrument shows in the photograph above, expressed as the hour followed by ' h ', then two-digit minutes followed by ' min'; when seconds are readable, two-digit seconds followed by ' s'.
1 h 24 min
